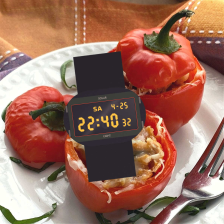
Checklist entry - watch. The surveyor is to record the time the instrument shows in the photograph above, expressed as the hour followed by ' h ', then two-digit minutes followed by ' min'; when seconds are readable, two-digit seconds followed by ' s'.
22 h 40 min 32 s
